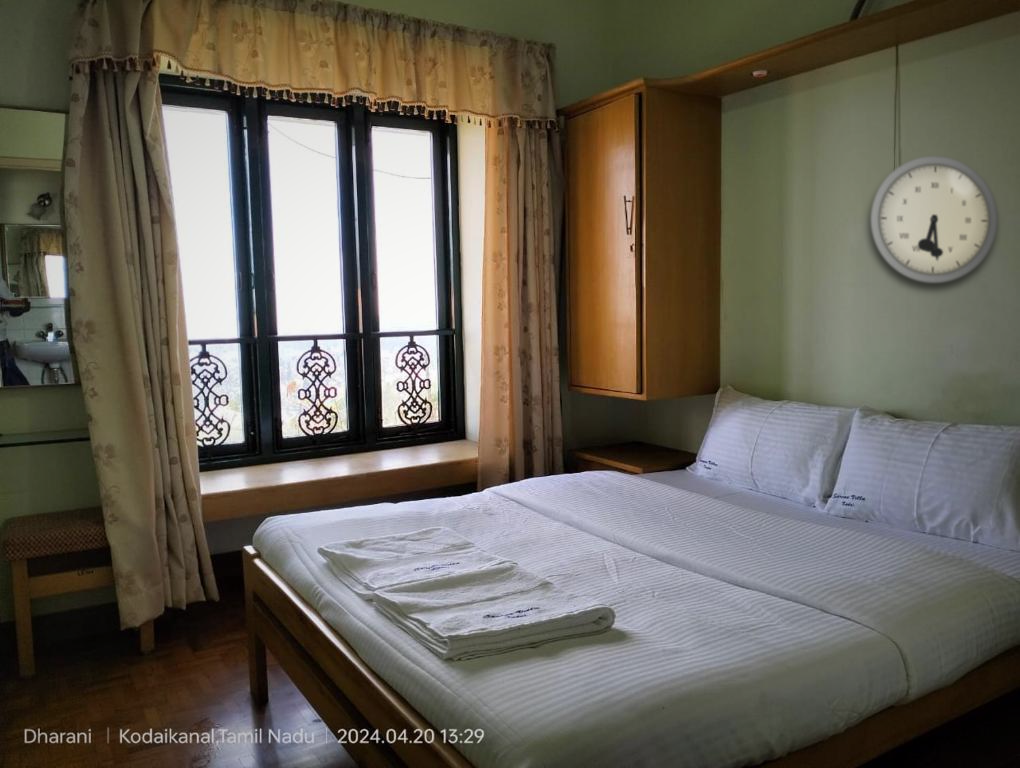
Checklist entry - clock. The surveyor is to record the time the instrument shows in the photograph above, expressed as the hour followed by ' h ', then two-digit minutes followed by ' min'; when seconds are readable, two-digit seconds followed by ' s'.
6 h 29 min
